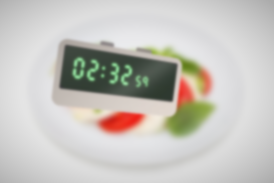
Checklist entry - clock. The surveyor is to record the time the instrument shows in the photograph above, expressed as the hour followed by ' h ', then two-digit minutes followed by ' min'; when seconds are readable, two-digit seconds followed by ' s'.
2 h 32 min
